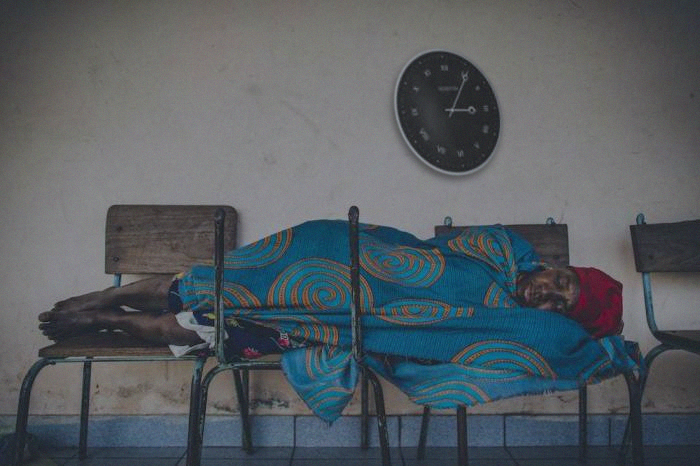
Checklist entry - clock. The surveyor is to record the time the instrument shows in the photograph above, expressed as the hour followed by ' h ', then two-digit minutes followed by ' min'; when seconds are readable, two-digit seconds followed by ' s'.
3 h 06 min
